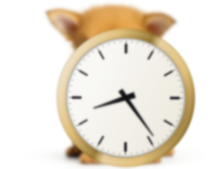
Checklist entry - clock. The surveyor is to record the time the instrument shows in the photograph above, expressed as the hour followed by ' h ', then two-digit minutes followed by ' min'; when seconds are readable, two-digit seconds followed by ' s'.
8 h 24 min
